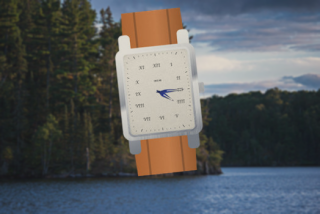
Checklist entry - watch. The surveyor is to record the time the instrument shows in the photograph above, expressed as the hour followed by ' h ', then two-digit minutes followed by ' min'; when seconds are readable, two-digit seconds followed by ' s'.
4 h 15 min
